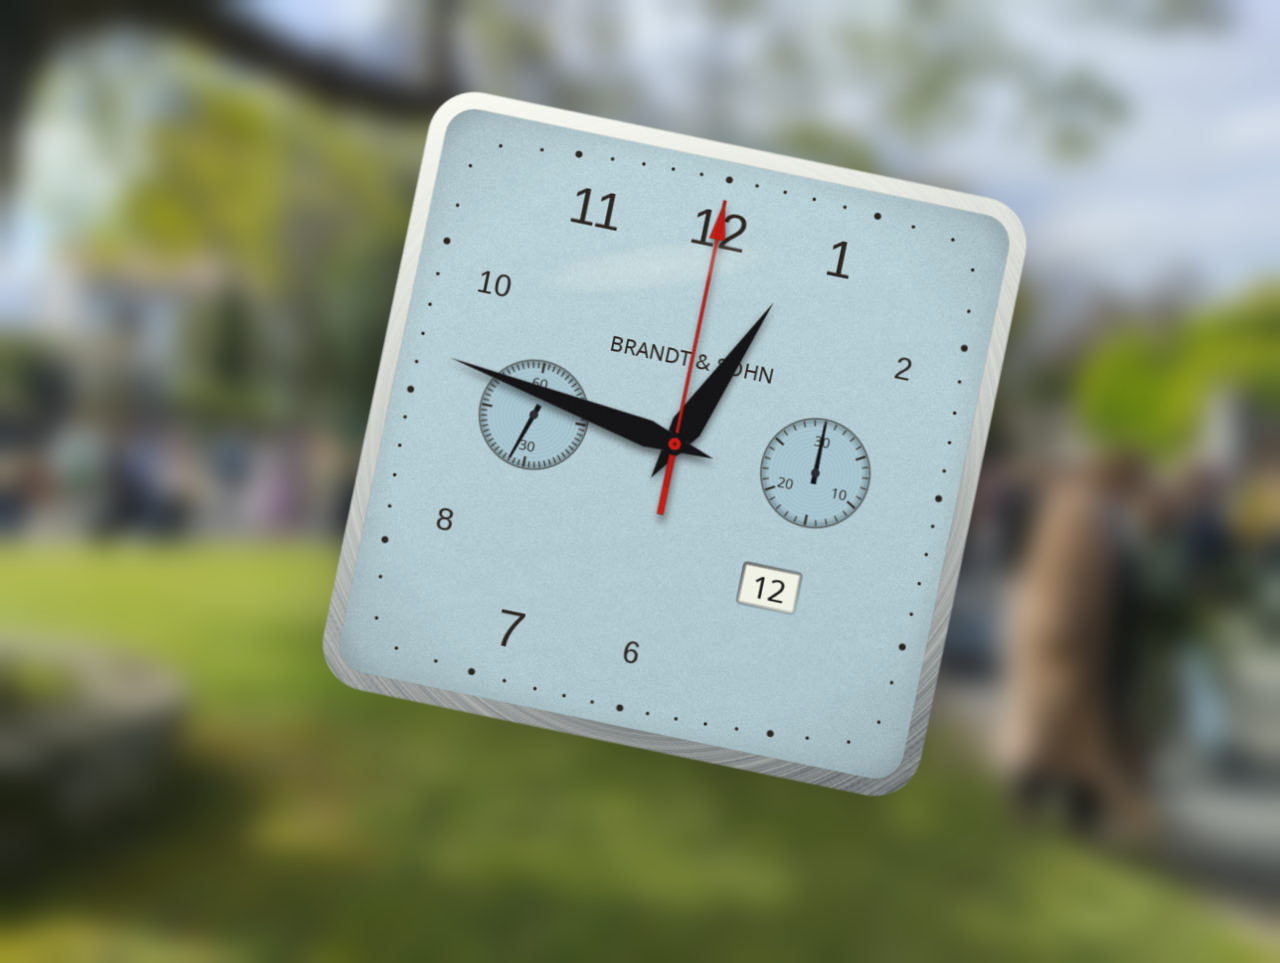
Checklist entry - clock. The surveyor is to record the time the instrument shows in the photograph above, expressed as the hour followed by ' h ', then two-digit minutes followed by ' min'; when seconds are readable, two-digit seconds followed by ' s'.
12 h 46 min 33 s
